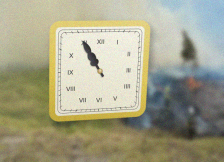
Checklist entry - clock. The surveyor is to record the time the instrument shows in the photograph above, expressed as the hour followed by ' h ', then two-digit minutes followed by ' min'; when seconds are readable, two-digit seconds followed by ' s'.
10 h 55 min
